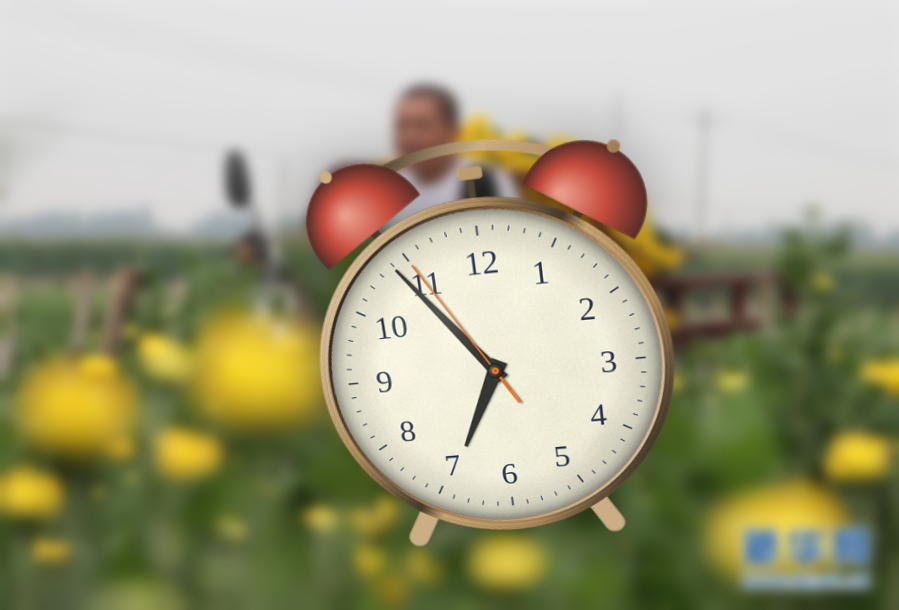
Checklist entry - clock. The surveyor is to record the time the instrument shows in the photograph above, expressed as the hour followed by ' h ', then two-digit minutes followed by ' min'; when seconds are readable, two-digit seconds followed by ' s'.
6 h 53 min 55 s
